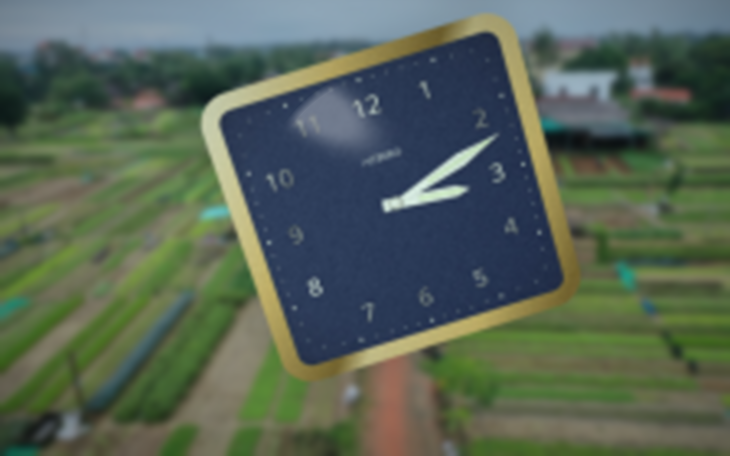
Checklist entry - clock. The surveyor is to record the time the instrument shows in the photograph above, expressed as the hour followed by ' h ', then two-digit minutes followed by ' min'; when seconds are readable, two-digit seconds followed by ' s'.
3 h 12 min
